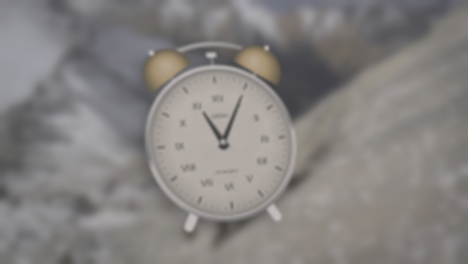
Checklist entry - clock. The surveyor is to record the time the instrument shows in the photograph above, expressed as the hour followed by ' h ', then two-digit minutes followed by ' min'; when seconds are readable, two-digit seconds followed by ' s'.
11 h 05 min
